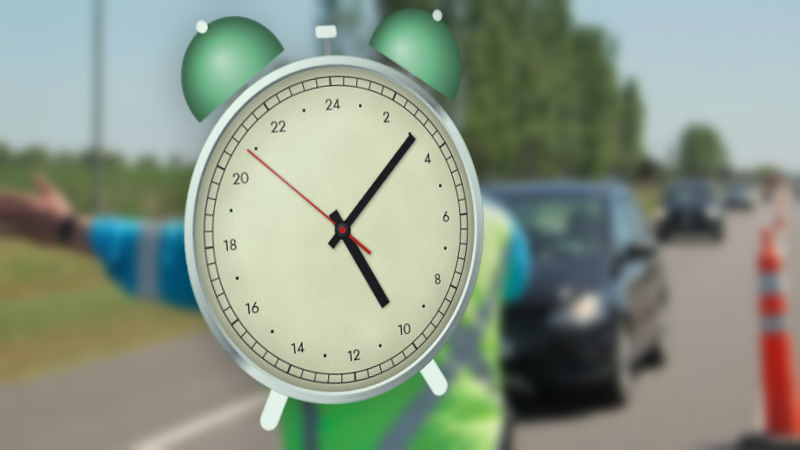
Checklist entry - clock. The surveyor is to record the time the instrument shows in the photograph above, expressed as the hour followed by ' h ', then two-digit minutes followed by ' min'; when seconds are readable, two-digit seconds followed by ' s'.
10 h 07 min 52 s
